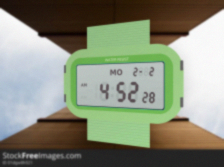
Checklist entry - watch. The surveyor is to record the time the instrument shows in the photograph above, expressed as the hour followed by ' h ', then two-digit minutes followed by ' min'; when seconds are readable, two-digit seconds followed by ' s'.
4 h 52 min 28 s
